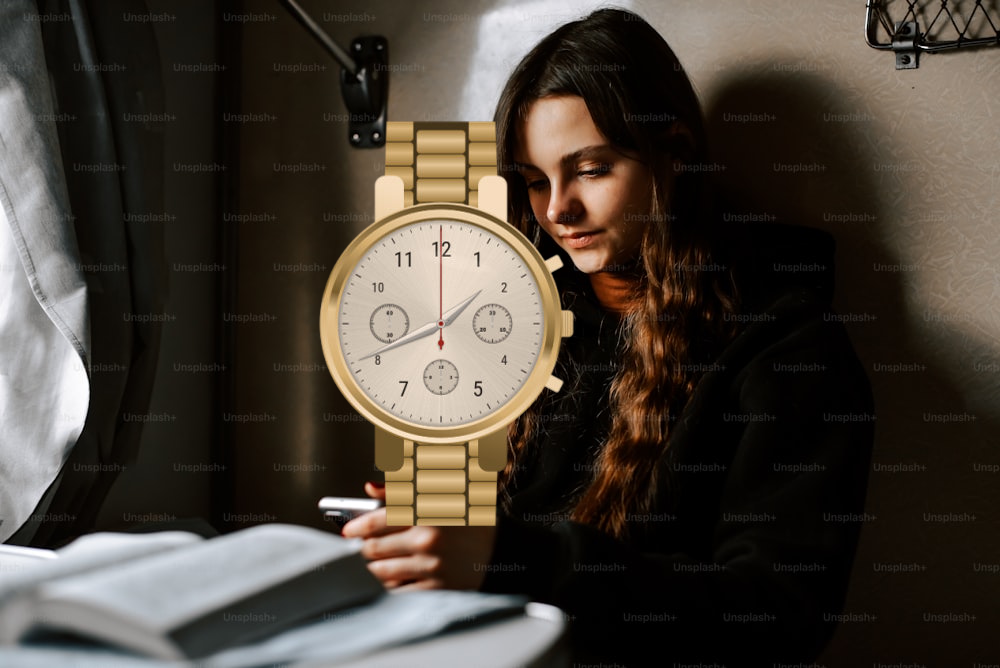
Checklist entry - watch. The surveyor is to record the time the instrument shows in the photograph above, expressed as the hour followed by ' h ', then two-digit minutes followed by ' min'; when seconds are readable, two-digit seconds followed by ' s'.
1 h 41 min
